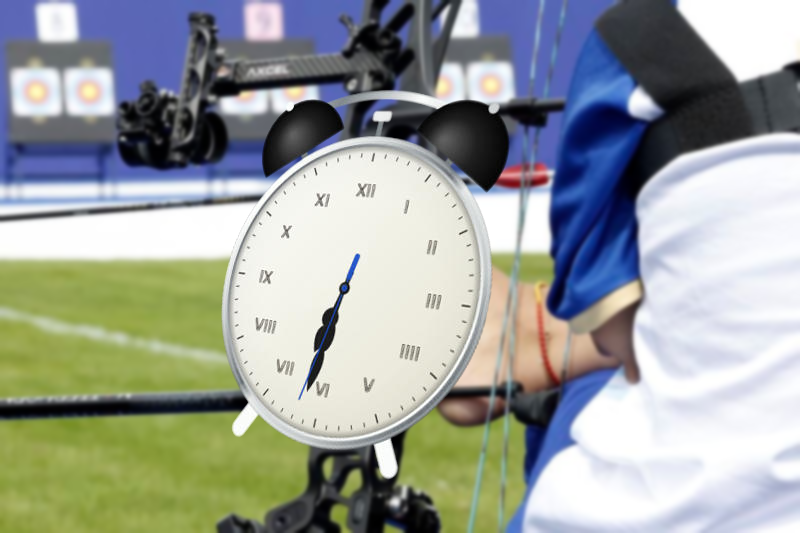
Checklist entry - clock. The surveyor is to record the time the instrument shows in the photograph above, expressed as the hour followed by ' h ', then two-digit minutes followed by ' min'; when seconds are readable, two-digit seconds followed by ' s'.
6 h 31 min 32 s
